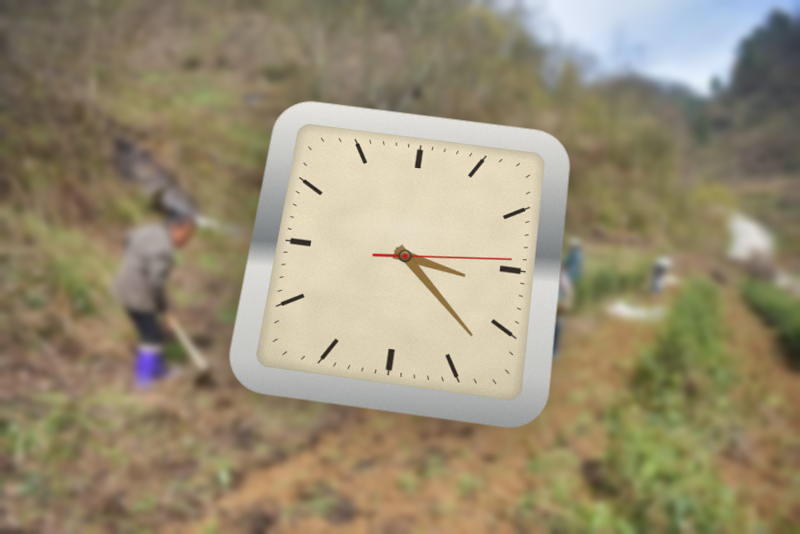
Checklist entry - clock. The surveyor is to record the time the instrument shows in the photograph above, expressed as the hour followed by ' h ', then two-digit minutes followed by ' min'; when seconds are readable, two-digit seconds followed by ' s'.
3 h 22 min 14 s
